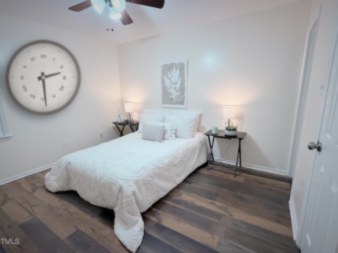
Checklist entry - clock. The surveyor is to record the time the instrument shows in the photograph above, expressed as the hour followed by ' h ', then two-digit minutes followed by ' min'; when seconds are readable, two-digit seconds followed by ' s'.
2 h 29 min
